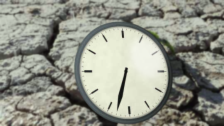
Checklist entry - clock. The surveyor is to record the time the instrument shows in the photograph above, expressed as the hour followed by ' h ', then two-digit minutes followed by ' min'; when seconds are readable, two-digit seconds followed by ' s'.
6 h 33 min
